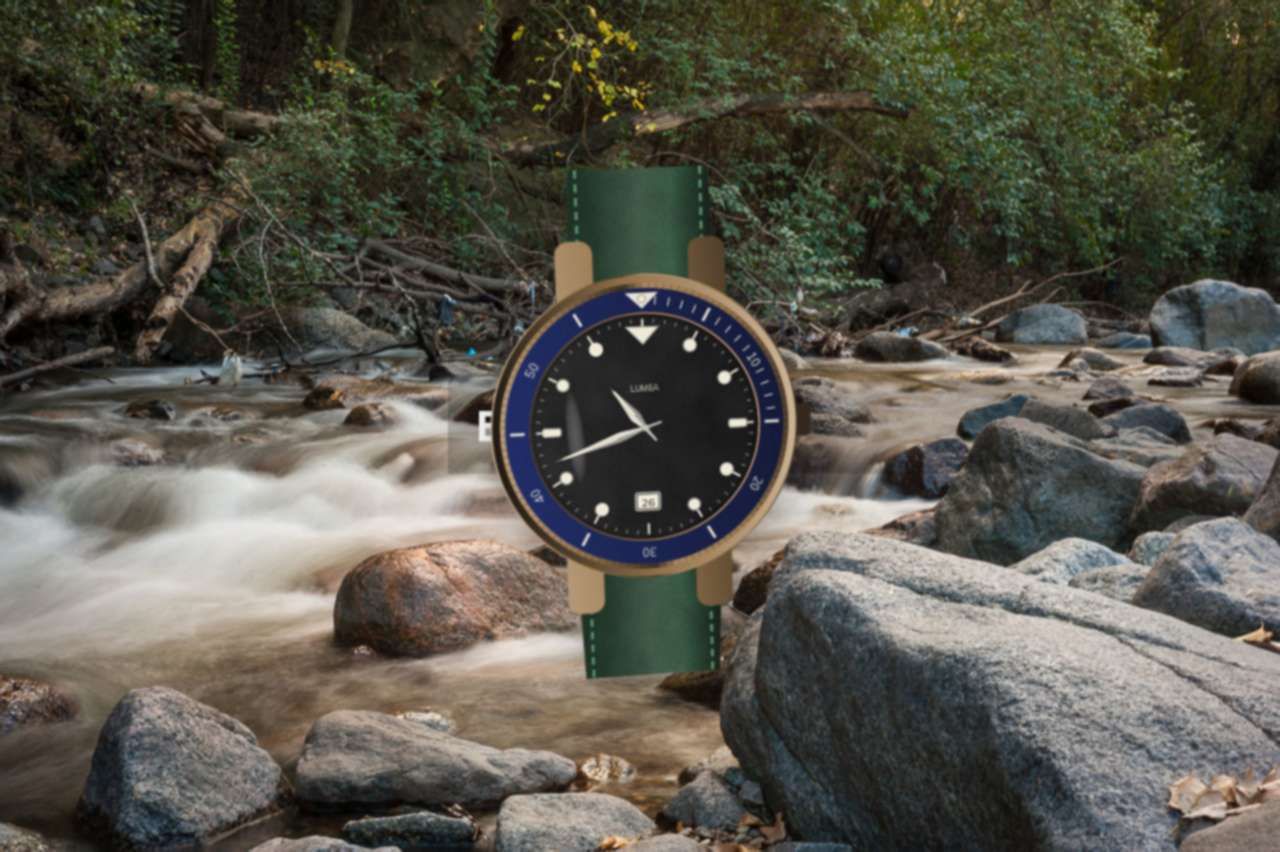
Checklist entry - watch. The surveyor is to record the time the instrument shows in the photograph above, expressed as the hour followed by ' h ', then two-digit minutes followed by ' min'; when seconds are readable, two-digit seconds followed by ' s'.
10 h 42 min
